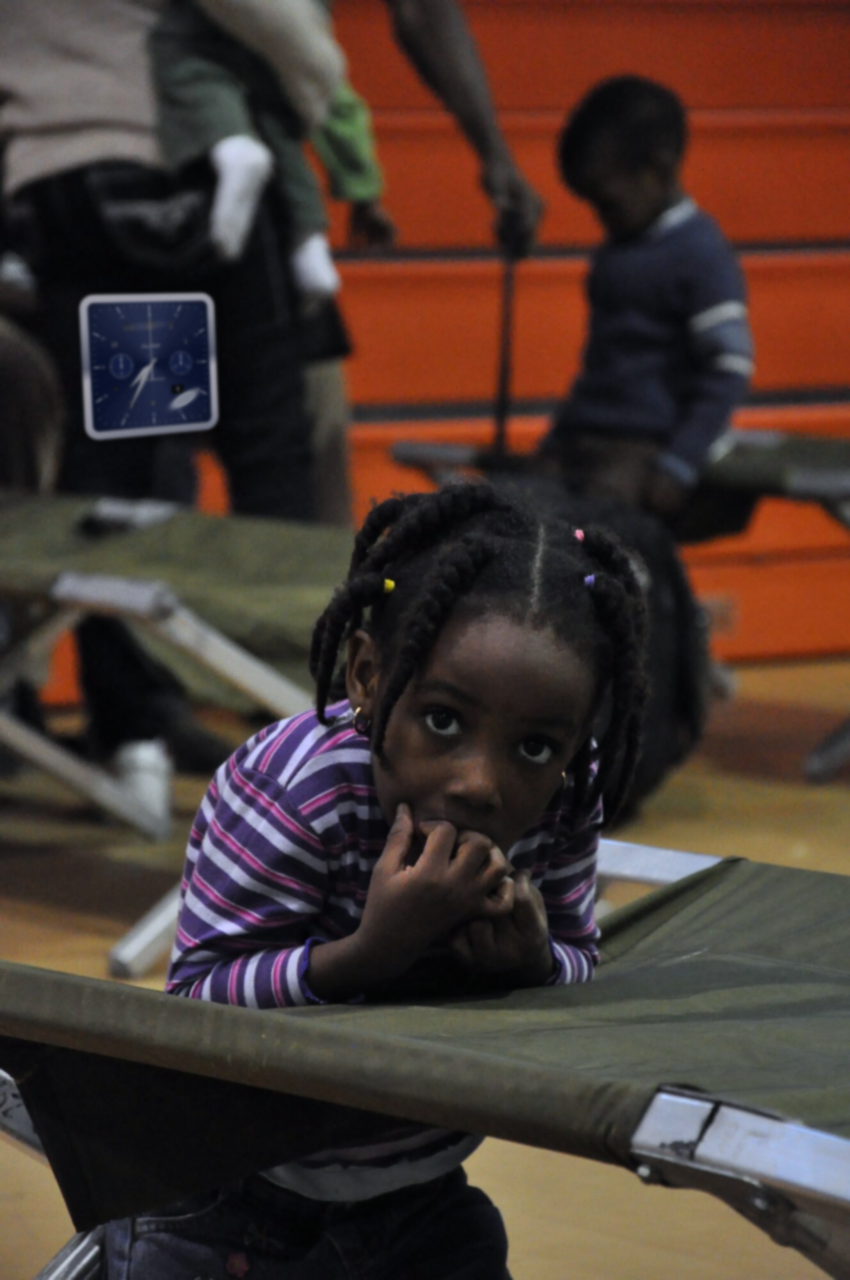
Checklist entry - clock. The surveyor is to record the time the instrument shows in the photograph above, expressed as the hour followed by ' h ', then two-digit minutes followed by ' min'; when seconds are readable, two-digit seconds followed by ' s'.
7 h 35 min
